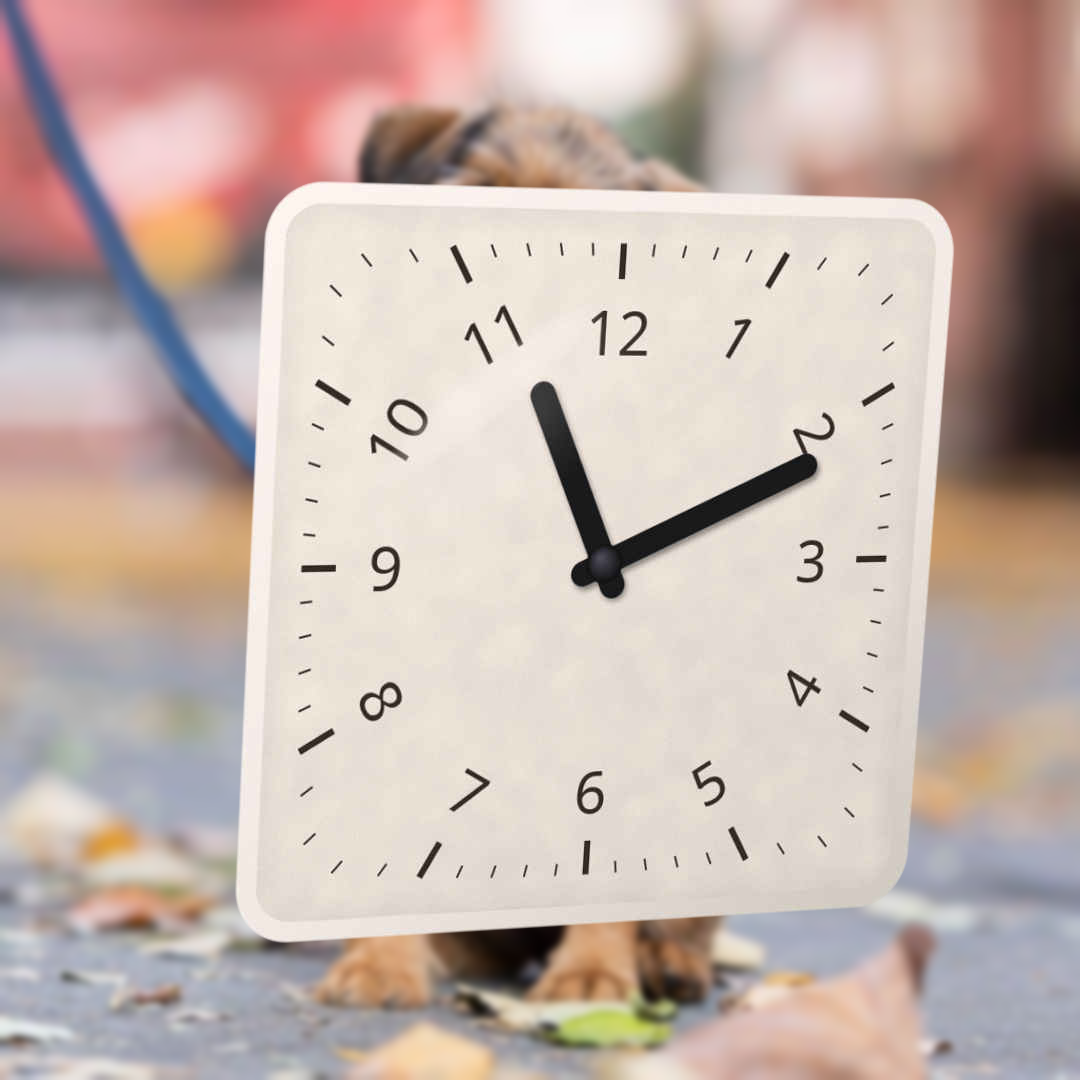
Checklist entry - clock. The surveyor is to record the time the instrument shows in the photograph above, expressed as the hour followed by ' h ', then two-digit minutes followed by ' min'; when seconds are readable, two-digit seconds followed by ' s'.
11 h 11 min
